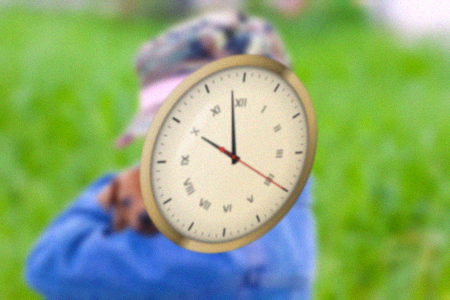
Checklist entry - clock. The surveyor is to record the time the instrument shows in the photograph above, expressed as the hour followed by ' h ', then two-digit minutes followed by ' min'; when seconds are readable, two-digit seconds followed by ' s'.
9 h 58 min 20 s
